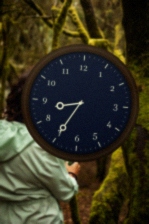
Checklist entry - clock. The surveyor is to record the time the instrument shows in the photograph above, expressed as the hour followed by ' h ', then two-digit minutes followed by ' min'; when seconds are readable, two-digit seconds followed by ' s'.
8 h 35 min
